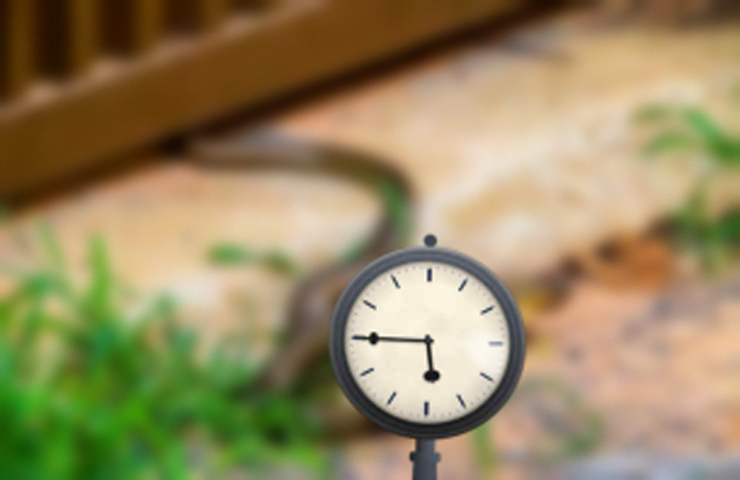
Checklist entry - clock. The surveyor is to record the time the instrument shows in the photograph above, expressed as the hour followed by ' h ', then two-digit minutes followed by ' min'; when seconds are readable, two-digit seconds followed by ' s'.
5 h 45 min
